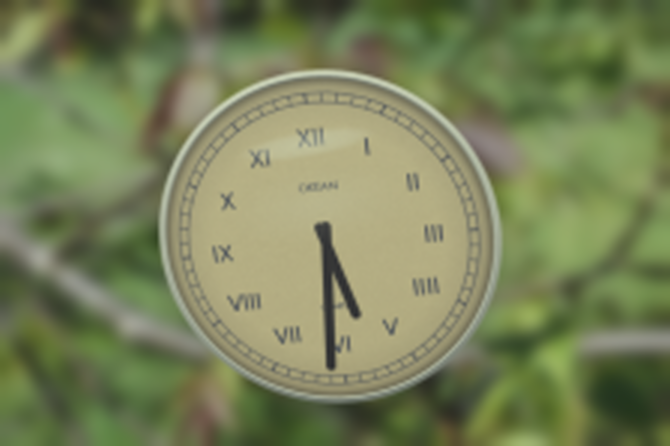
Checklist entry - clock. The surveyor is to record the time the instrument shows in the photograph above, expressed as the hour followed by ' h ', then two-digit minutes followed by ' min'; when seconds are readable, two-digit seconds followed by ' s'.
5 h 31 min
